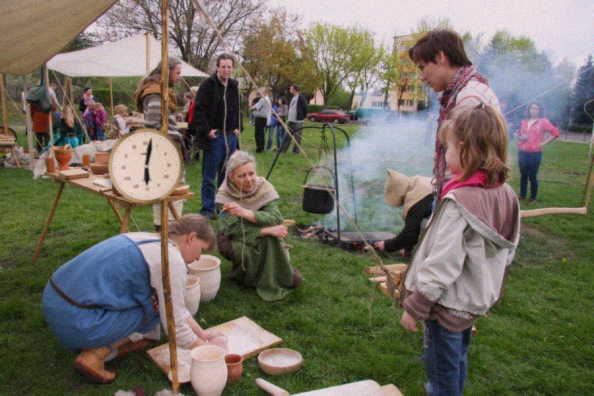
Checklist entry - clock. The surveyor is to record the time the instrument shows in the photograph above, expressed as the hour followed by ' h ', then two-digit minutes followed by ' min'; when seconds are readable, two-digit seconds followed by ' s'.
6 h 02 min
